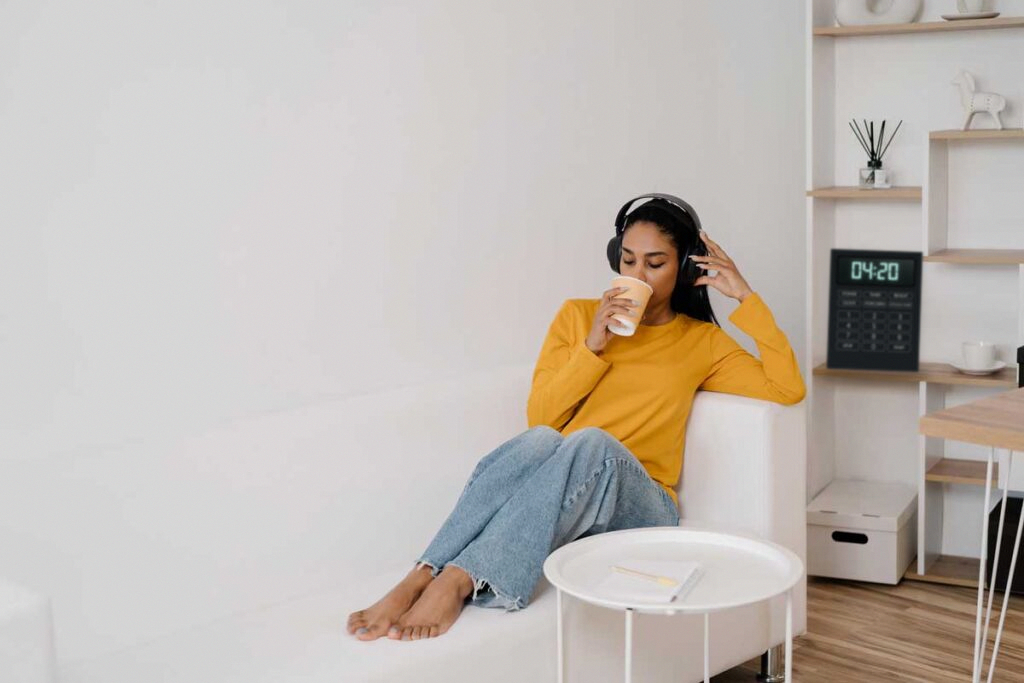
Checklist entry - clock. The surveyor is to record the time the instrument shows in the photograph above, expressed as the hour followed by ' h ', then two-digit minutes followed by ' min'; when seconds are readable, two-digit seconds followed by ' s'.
4 h 20 min
